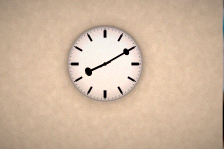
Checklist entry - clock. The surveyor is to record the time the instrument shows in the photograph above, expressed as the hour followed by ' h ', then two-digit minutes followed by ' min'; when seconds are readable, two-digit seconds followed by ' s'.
8 h 10 min
